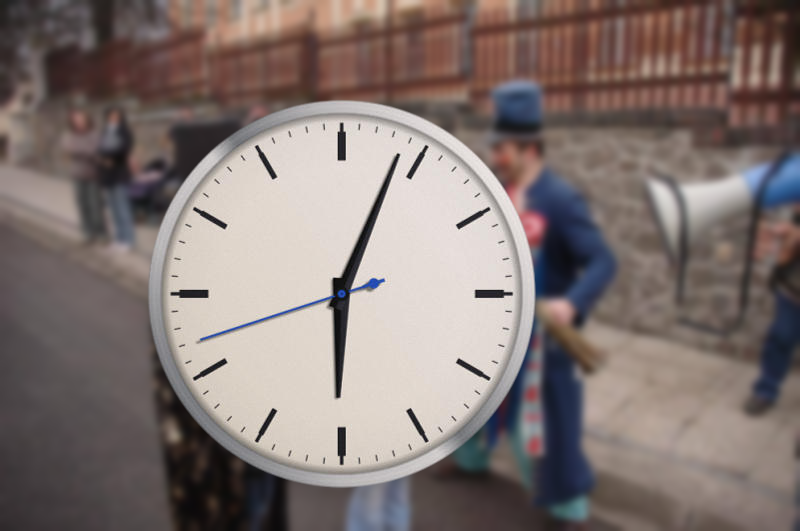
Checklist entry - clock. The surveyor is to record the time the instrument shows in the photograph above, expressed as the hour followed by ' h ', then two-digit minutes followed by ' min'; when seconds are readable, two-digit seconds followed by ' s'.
6 h 03 min 42 s
